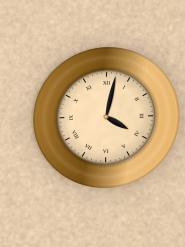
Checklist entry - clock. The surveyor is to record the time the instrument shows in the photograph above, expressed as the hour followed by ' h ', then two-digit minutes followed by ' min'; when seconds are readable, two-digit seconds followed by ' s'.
4 h 02 min
